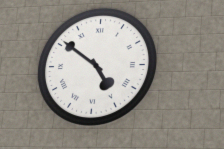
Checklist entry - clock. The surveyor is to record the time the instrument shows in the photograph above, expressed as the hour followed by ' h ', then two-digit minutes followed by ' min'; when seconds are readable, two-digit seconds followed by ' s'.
4 h 51 min
